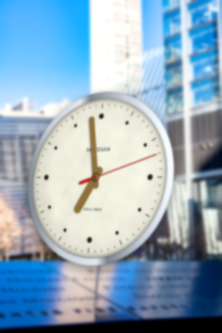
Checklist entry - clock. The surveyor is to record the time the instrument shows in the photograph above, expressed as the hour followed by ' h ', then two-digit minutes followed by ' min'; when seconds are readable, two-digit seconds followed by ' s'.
6 h 58 min 12 s
